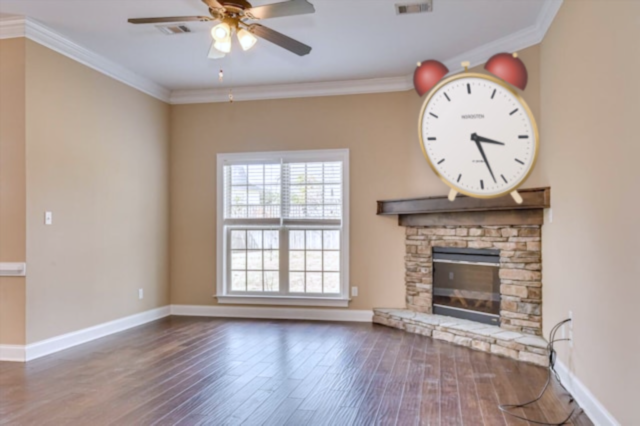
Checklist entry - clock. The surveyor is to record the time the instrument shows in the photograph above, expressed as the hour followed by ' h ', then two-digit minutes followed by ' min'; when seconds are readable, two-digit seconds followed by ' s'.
3 h 27 min
